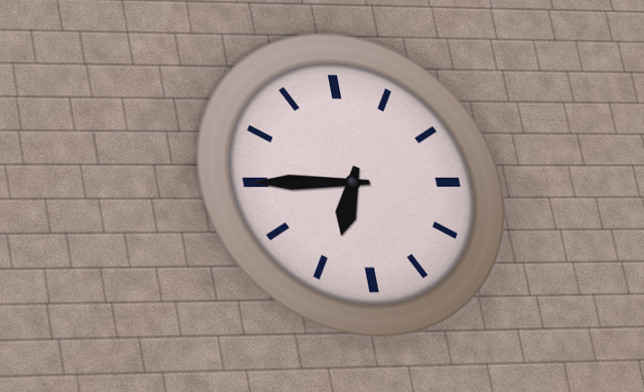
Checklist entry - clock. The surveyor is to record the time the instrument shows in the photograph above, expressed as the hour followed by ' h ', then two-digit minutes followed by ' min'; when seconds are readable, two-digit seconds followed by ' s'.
6 h 45 min
